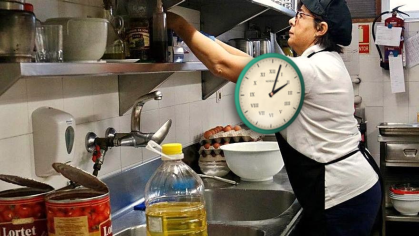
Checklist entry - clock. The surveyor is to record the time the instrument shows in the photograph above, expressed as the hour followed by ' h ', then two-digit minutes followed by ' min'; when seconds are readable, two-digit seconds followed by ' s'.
2 h 03 min
